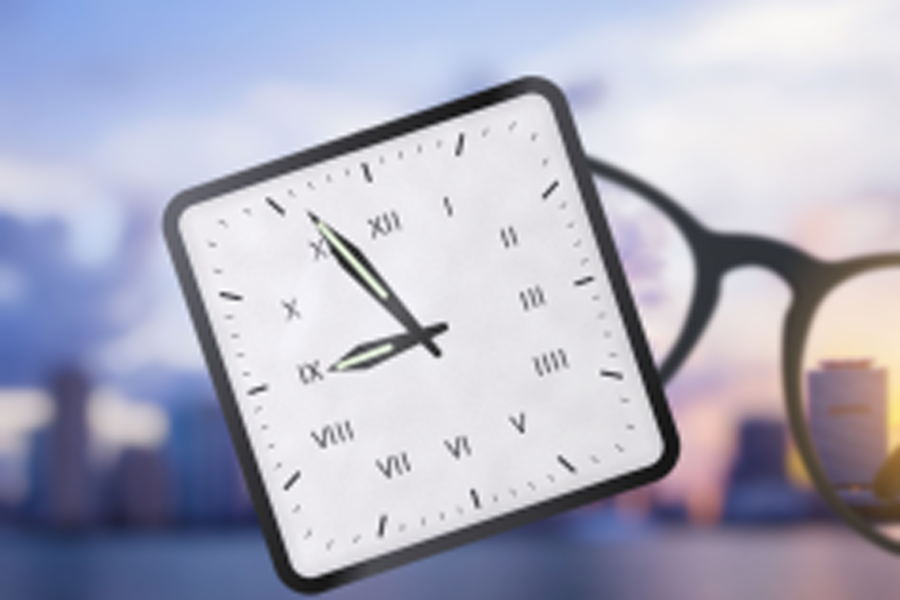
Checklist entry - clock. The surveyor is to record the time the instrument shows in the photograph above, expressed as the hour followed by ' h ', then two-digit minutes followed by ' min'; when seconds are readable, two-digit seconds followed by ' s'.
8 h 56 min
